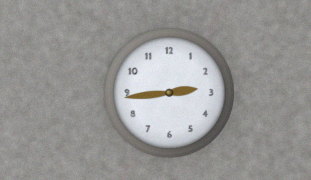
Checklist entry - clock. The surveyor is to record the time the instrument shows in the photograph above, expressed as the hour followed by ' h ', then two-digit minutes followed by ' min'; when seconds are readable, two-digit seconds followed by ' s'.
2 h 44 min
